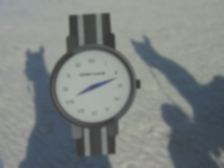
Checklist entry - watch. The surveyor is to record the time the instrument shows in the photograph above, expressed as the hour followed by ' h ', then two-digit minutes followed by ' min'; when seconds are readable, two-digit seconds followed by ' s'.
8 h 12 min
